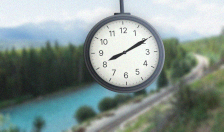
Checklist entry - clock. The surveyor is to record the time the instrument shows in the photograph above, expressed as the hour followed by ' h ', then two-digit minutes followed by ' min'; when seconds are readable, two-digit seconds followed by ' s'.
8 h 10 min
